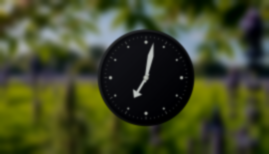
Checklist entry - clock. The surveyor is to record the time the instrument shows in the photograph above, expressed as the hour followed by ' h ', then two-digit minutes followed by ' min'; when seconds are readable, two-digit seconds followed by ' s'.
7 h 02 min
